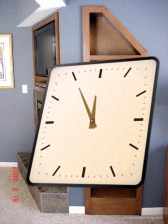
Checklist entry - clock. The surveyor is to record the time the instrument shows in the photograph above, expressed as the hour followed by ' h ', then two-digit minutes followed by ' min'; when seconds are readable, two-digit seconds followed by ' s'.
11 h 55 min
